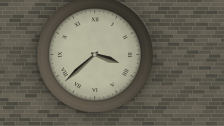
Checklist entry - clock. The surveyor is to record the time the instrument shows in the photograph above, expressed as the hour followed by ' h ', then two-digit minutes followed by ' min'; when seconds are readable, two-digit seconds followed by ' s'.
3 h 38 min
